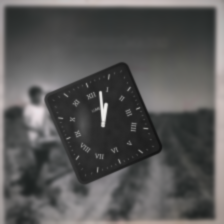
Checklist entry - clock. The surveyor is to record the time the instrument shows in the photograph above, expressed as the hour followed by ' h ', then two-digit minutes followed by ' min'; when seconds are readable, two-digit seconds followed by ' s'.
1 h 03 min
